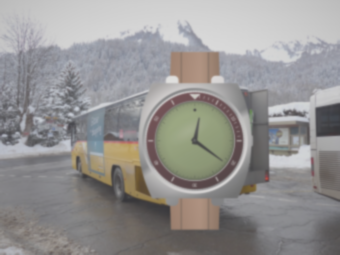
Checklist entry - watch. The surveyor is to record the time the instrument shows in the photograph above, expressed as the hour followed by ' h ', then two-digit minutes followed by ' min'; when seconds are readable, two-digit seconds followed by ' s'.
12 h 21 min
